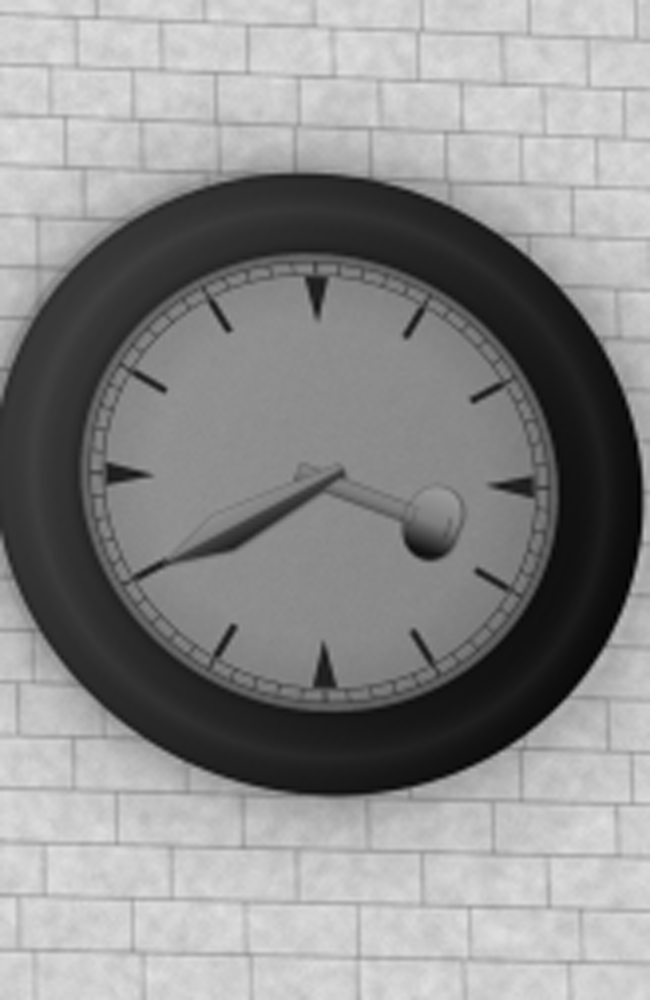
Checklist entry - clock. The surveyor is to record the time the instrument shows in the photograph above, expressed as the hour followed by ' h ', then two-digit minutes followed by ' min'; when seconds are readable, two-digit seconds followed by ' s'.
3 h 40 min
